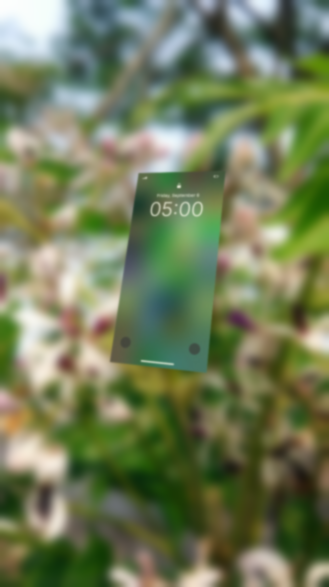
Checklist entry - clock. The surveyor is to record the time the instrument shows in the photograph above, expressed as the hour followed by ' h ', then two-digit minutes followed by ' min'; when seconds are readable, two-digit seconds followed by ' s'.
5 h 00 min
